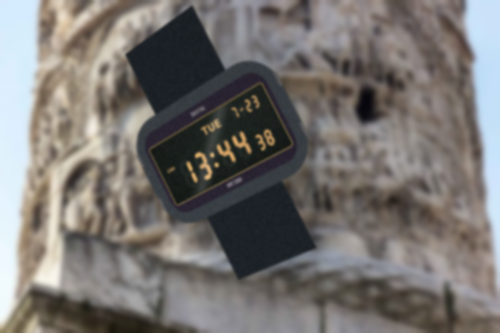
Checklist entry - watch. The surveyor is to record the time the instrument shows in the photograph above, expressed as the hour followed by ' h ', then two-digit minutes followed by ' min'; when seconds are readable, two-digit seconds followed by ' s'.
13 h 44 min 38 s
